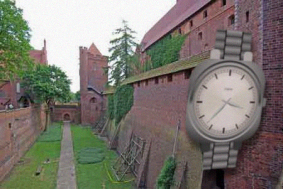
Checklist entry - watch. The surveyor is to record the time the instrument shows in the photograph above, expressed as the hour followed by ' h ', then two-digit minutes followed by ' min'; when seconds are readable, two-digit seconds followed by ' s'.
3 h 37 min
